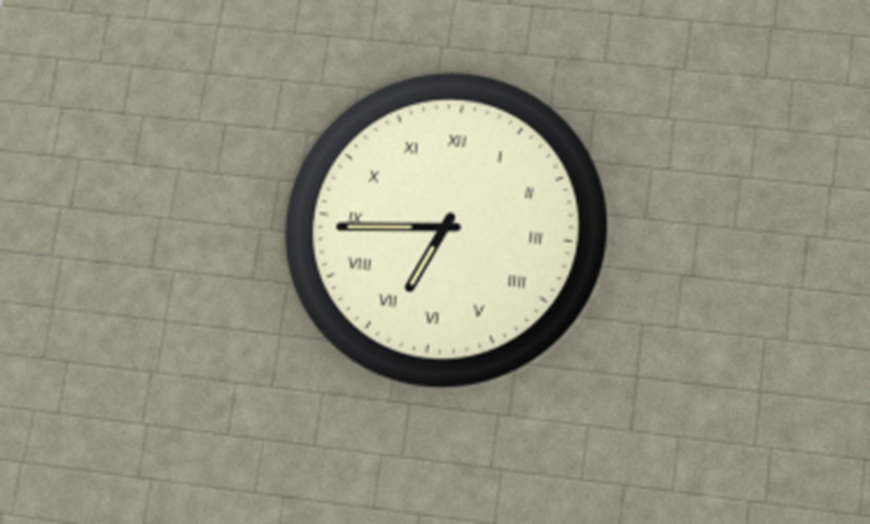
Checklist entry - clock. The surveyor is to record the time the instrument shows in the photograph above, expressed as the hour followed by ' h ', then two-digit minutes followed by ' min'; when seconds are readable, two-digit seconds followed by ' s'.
6 h 44 min
